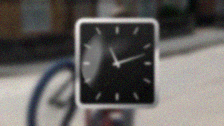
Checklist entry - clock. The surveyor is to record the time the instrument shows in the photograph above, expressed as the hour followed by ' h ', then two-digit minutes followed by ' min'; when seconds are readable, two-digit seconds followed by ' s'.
11 h 12 min
